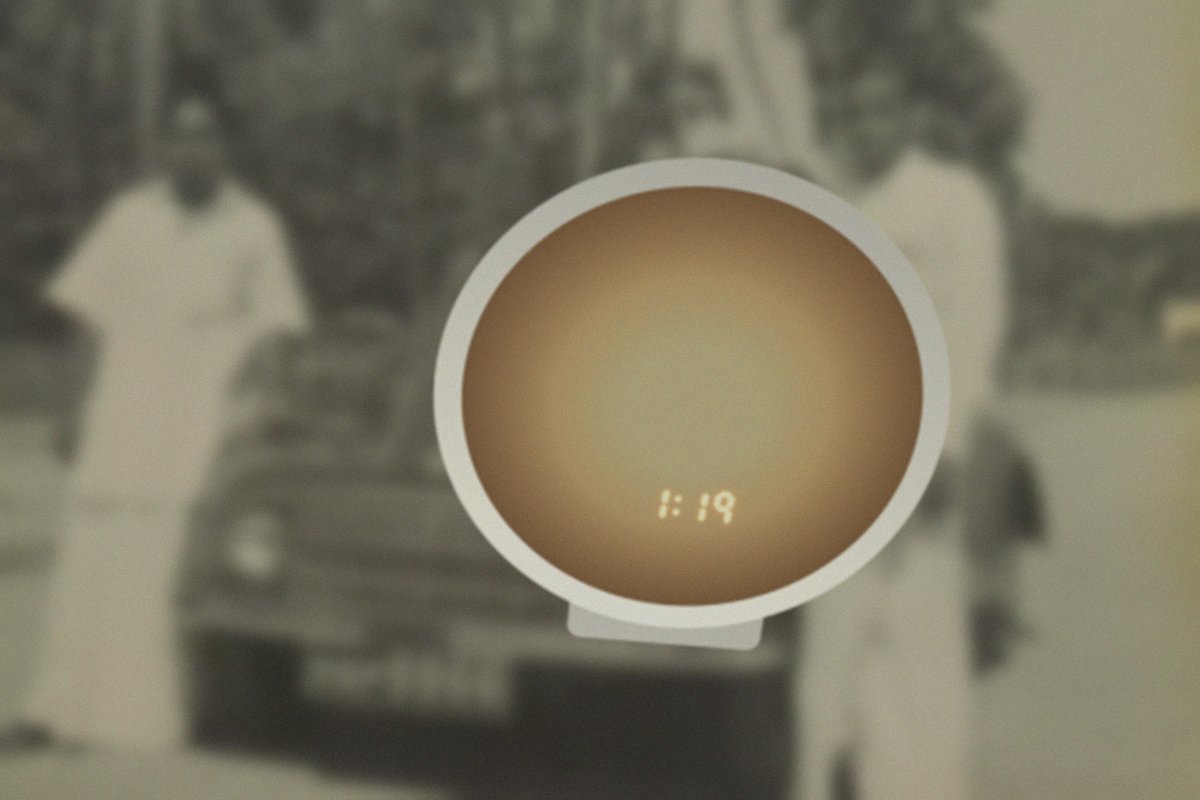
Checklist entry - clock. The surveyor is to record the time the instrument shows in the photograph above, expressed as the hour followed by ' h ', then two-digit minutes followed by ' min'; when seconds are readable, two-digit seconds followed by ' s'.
1 h 19 min
